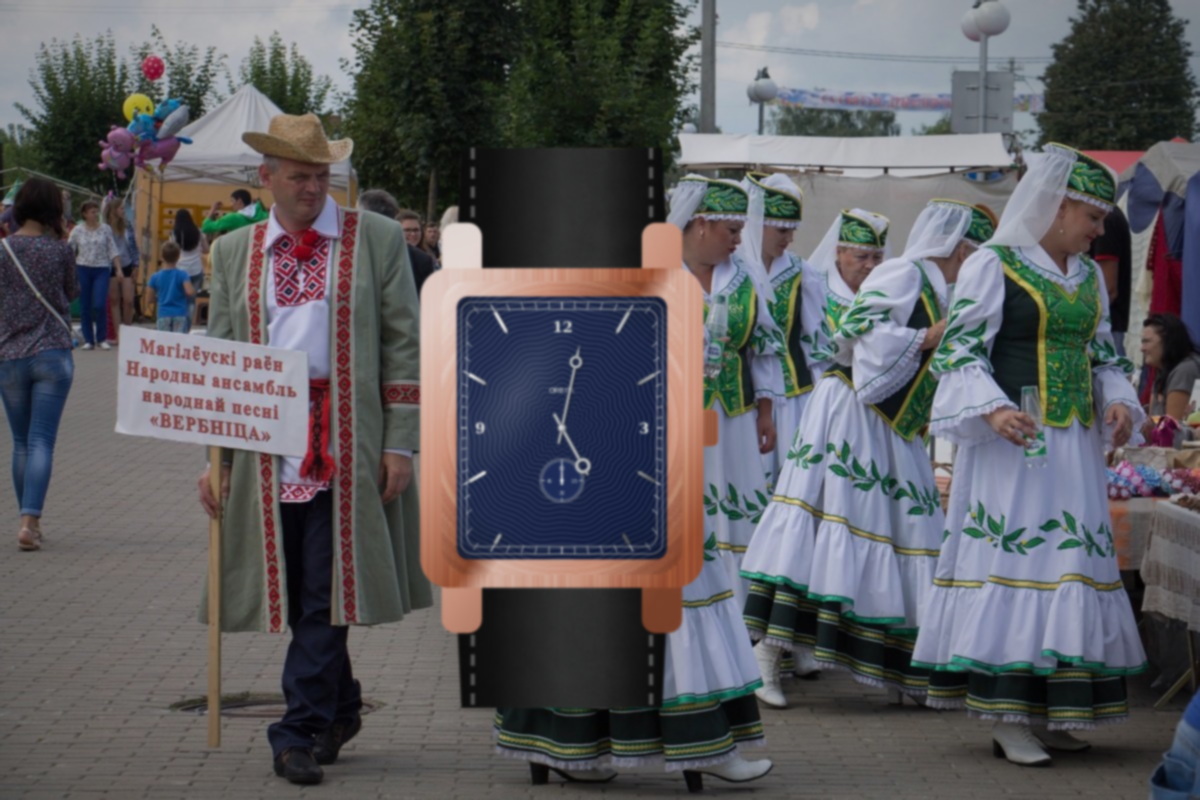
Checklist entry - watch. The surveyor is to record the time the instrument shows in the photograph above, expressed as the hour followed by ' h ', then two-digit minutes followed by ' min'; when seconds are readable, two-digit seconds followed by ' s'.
5 h 02 min
